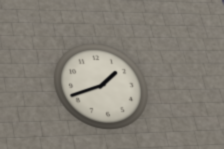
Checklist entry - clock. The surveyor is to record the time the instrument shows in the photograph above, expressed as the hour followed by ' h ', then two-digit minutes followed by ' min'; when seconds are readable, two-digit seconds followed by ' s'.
1 h 42 min
